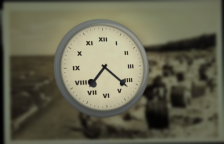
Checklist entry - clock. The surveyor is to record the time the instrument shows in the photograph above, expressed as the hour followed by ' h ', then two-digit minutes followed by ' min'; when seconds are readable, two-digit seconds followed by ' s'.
7 h 22 min
